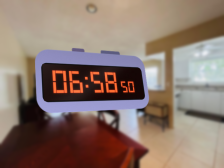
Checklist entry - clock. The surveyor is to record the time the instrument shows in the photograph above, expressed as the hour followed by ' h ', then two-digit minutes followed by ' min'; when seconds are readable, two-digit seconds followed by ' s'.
6 h 58 min 50 s
